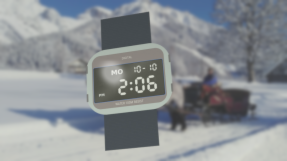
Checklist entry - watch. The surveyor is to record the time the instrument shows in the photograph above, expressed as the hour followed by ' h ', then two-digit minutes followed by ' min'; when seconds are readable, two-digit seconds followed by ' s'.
2 h 06 min
